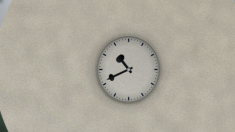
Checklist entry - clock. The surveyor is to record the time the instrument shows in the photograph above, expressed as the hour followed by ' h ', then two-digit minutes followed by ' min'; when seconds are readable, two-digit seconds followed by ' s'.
10 h 41 min
